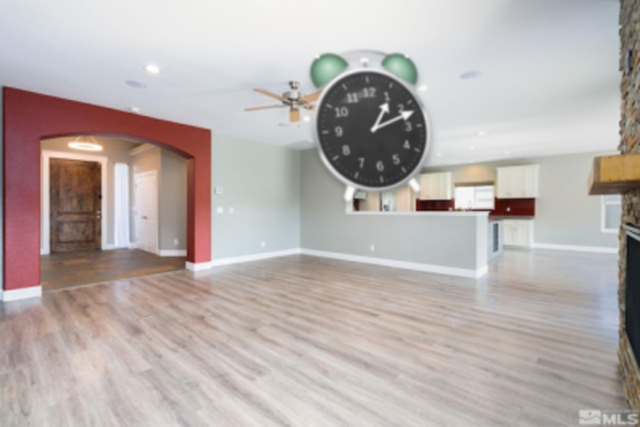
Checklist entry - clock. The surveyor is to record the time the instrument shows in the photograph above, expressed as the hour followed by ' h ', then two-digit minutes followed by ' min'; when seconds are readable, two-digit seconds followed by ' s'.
1 h 12 min
